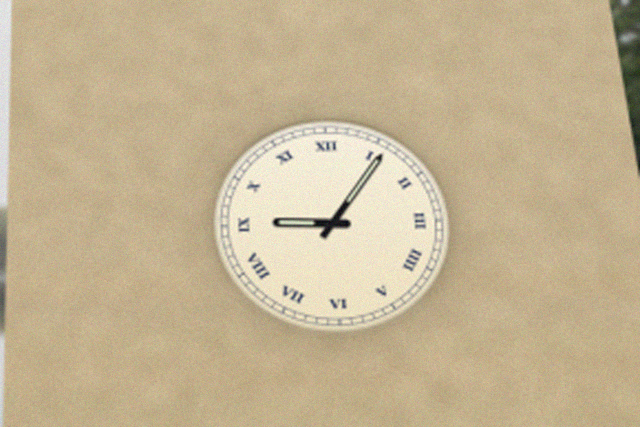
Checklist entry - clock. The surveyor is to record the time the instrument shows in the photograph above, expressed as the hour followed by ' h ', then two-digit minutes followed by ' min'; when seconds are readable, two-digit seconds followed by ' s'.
9 h 06 min
